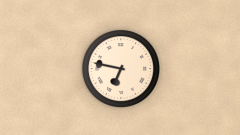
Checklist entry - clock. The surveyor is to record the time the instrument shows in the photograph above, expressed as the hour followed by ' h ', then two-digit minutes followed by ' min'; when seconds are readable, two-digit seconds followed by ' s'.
6 h 47 min
